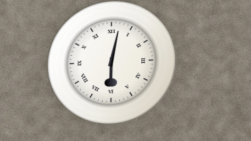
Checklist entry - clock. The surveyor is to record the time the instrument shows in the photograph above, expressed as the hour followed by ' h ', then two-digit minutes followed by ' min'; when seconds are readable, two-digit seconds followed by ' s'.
6 h 02 min
